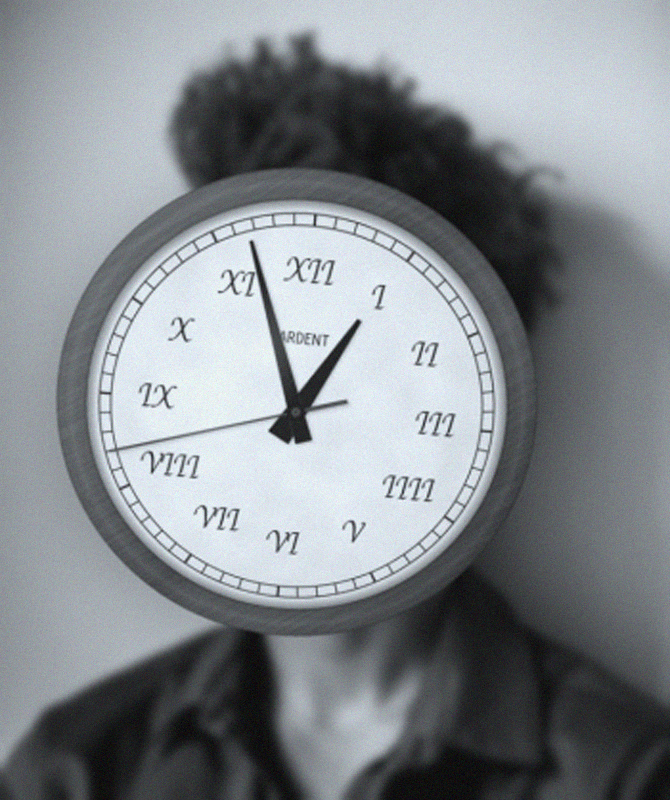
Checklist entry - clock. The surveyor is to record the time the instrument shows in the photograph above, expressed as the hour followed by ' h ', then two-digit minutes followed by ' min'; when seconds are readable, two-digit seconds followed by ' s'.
12 h 56 min 42 s
